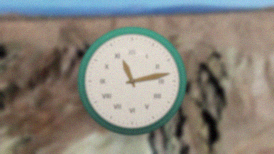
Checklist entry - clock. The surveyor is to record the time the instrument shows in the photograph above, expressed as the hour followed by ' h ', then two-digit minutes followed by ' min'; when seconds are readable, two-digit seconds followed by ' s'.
11 h 13 min
